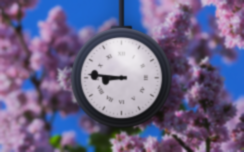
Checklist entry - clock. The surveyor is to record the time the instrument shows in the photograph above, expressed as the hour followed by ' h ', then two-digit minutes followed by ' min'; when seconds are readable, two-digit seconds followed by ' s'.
8 h 46 min
